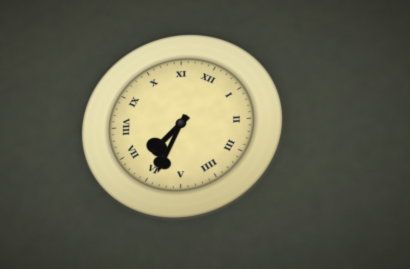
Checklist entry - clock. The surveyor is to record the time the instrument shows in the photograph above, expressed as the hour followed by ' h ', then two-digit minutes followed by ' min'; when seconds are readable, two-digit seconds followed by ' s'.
6 h 29 min
